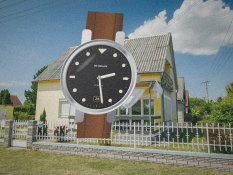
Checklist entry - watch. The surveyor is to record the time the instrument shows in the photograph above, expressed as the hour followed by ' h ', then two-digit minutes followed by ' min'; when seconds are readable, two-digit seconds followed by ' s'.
2 h 28 min
